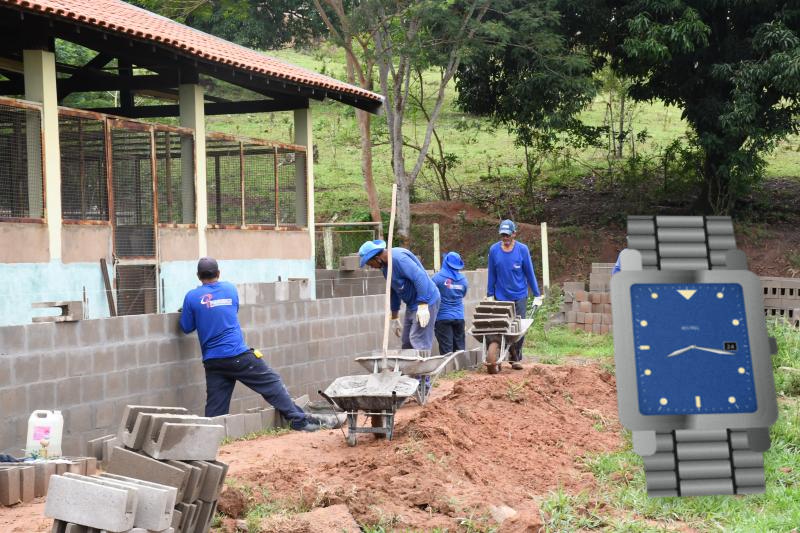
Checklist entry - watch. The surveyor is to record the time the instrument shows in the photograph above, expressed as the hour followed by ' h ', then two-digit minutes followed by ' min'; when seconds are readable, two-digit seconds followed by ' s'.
8 h 17 min
